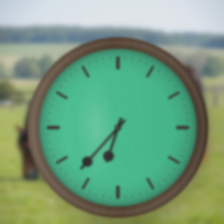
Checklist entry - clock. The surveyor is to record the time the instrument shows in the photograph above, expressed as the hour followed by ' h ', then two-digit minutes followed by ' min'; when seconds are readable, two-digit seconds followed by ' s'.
6 h 37 min
